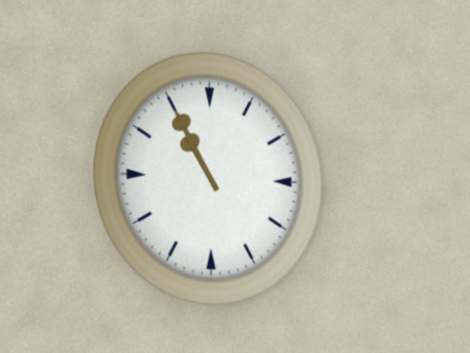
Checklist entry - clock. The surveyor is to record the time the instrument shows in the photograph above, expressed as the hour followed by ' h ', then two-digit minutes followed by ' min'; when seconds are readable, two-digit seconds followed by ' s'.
10 h 55 min
